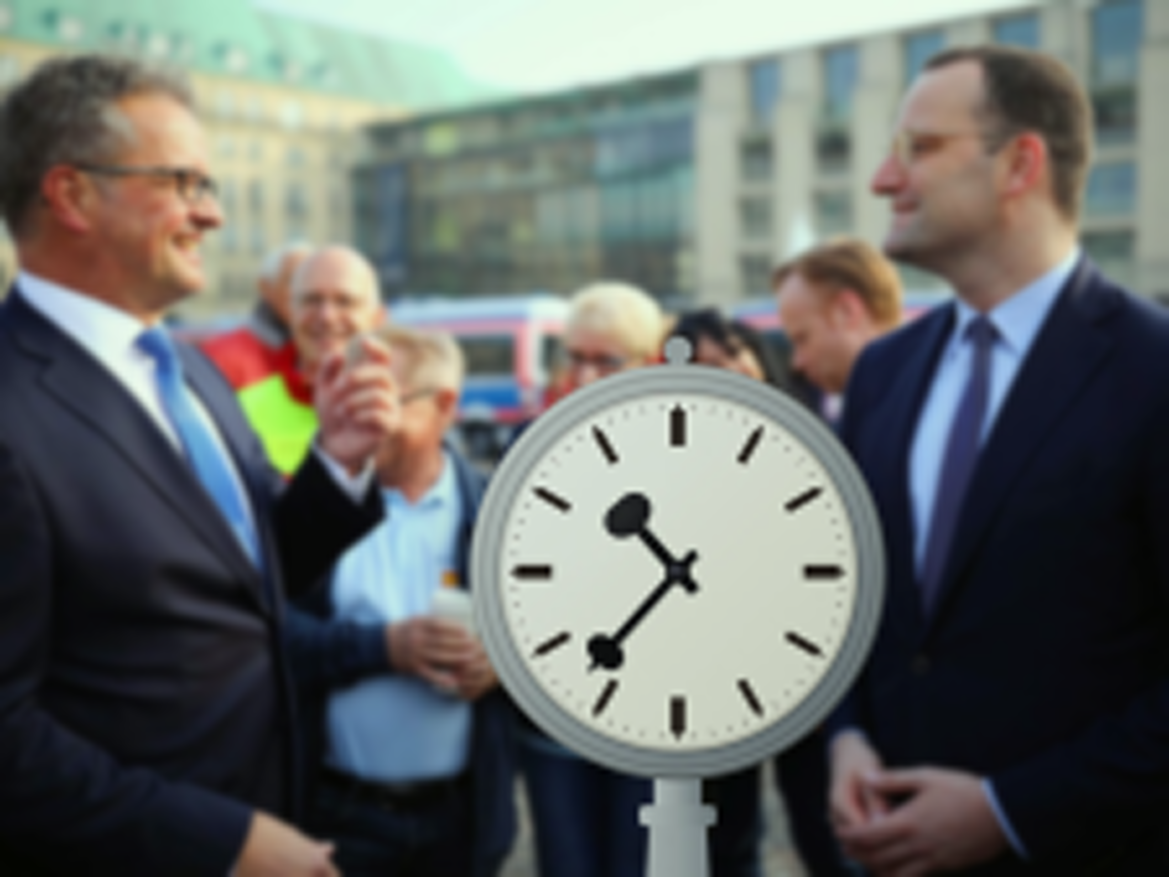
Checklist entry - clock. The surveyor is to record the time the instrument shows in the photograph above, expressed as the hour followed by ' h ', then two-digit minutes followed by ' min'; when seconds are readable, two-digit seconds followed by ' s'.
10 h 37 min
